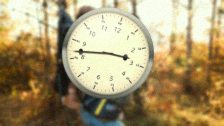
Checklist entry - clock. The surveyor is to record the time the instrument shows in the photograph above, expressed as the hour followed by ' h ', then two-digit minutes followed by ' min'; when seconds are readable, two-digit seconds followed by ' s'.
2 h 42 min
